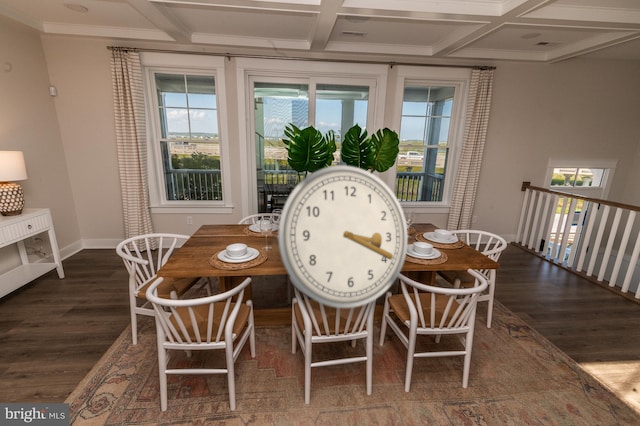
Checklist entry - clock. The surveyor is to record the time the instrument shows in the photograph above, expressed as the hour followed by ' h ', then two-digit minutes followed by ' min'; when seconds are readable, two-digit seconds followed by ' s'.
3 h 19 min
